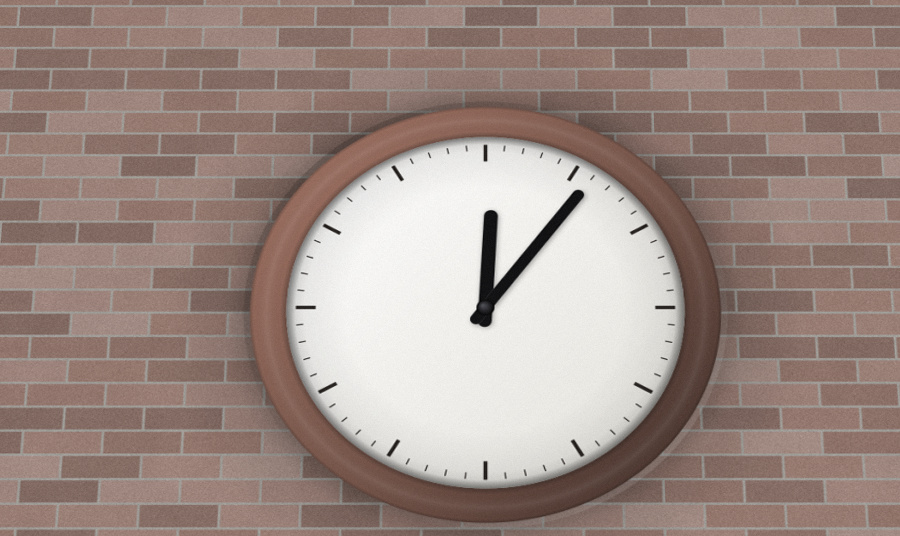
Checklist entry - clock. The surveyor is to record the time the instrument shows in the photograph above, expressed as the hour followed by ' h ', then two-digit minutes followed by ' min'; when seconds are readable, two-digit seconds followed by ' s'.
12 h 06 min
